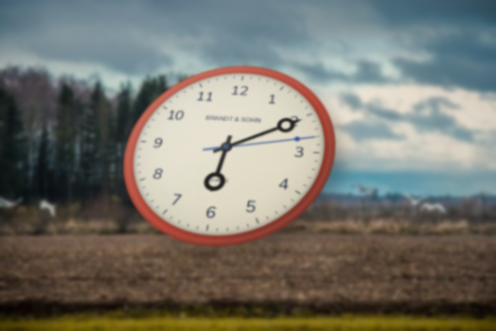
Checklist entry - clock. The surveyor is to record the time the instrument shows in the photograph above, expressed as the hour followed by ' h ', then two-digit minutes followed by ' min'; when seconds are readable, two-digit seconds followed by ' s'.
6 h 10 min 13 s
